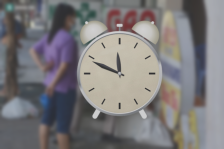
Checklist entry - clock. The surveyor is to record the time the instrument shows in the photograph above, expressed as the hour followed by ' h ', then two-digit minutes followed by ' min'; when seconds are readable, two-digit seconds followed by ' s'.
11 h 49 min
